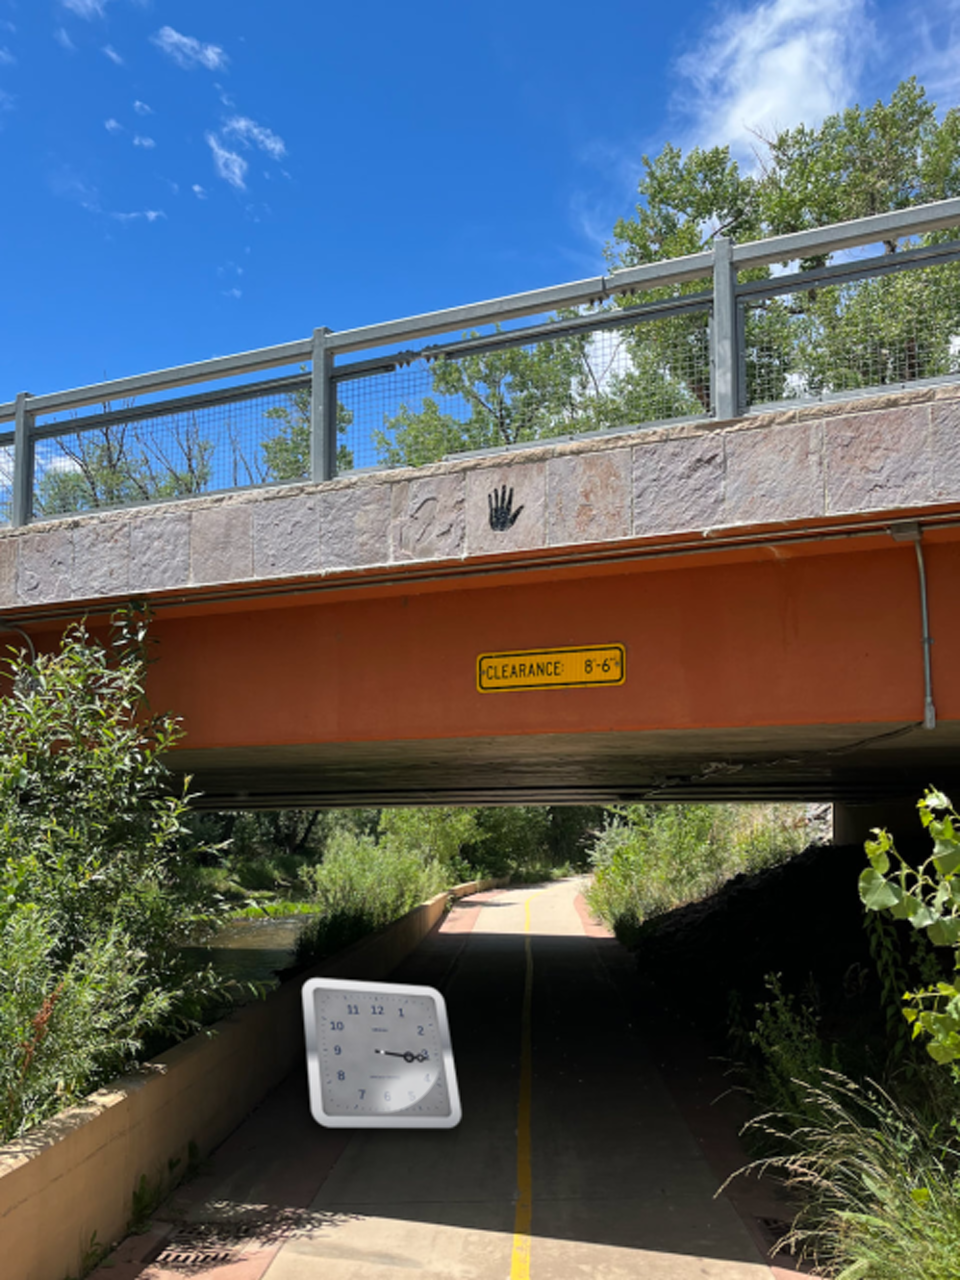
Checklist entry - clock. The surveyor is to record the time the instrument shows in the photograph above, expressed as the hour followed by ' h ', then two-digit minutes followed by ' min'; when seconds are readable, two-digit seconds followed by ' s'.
3 h 16 min
